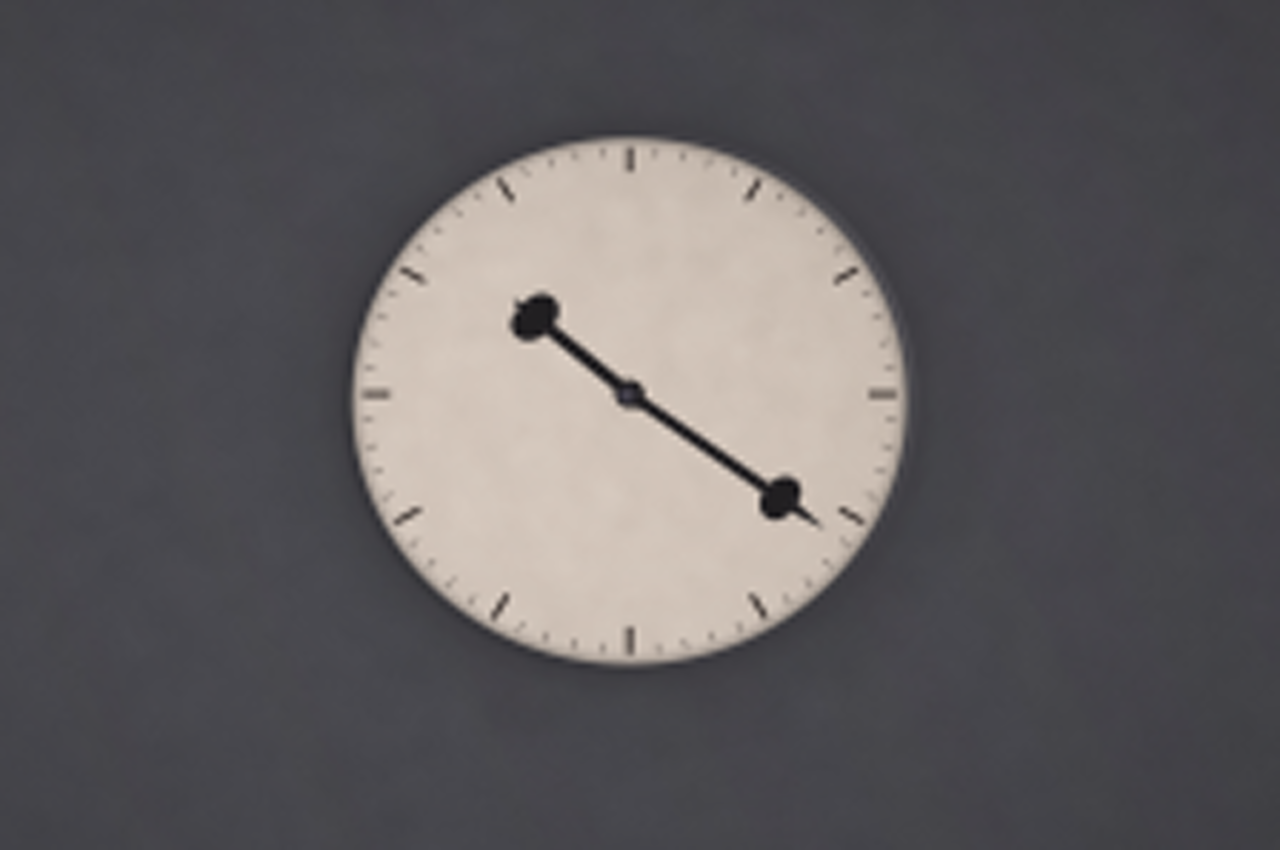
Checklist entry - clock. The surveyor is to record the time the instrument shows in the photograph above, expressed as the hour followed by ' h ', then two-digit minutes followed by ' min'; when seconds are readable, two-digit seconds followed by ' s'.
10 h 21 min
